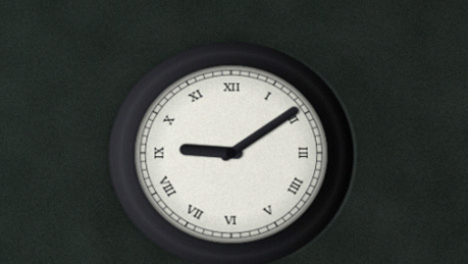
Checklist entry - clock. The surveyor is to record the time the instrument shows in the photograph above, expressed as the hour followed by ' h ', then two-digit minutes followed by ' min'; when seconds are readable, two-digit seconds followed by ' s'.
9 h 09 min
